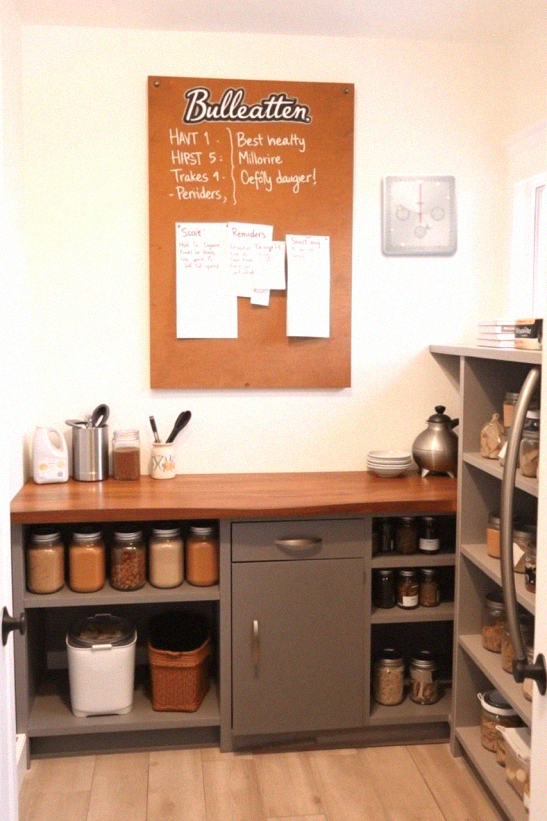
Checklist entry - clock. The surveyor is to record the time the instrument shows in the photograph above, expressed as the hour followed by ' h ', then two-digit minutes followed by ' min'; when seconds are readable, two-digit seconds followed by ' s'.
4 h 48 min
